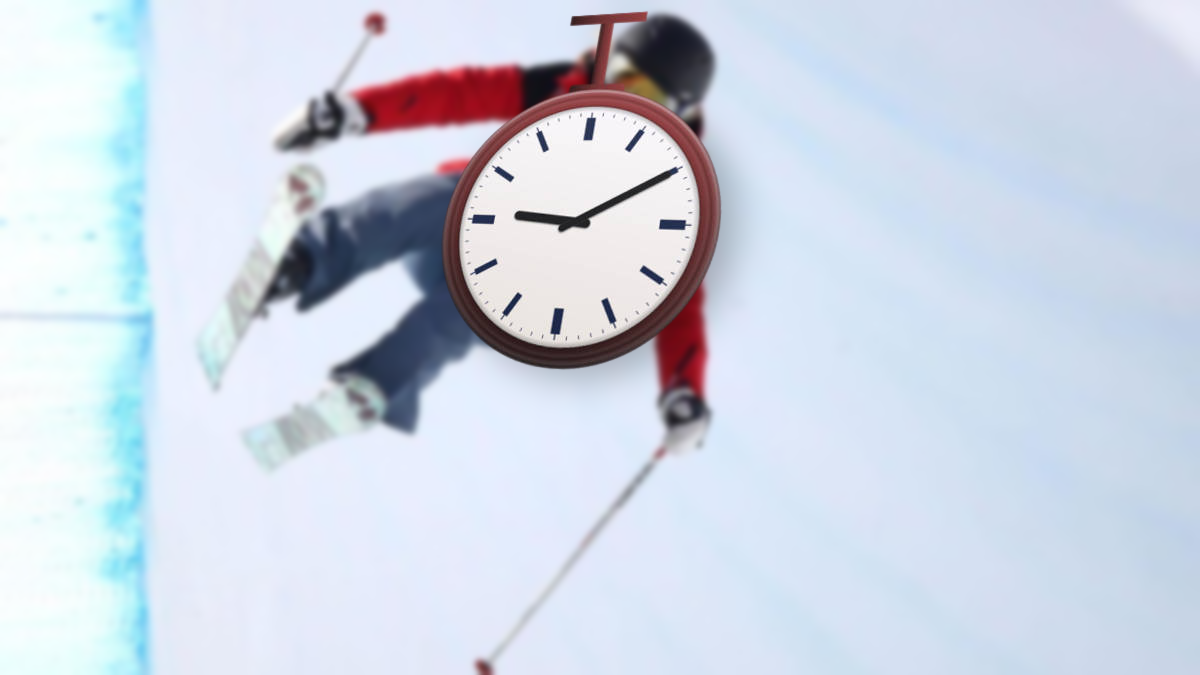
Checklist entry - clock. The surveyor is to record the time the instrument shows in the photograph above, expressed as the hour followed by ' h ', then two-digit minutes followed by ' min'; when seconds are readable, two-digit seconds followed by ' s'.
9 h 10 min
